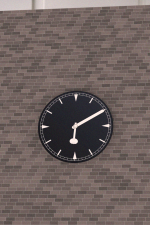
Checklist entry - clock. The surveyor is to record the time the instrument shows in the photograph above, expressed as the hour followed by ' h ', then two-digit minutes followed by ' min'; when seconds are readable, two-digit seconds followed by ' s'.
6 h 10 min
